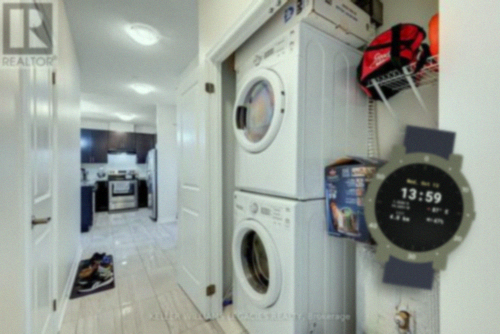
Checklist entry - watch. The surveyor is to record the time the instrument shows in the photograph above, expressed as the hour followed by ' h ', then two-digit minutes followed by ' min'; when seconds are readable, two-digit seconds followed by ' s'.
13 h 59 min
